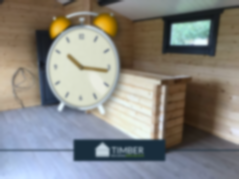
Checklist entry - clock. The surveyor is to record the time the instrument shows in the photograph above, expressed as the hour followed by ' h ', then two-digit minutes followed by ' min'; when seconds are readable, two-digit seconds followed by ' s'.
10 h 16 min
